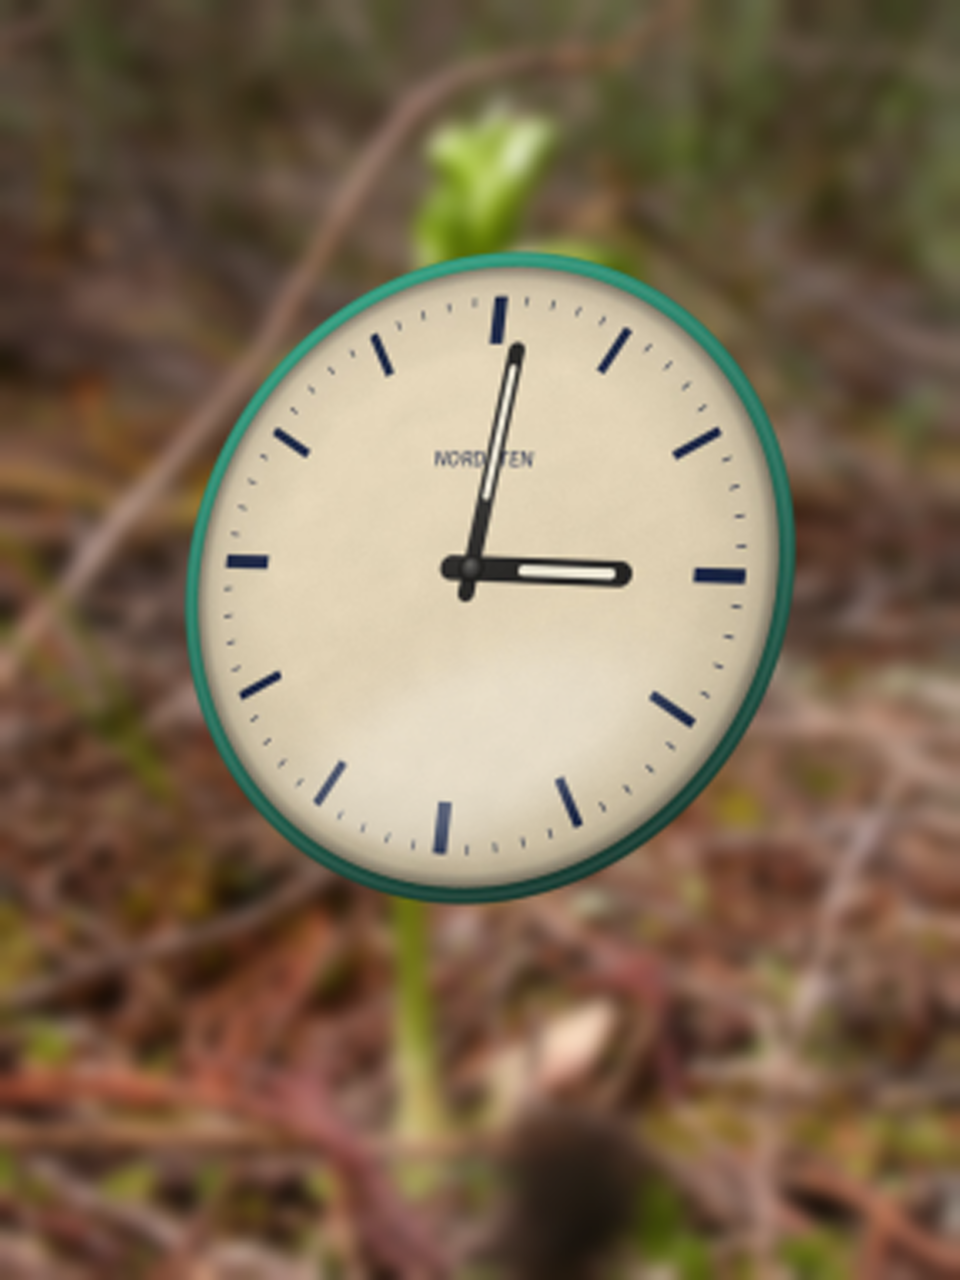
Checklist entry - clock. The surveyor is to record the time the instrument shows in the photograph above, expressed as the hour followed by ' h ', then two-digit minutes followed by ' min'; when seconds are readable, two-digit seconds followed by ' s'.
3 h 01 min
